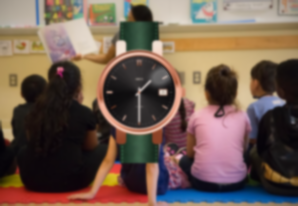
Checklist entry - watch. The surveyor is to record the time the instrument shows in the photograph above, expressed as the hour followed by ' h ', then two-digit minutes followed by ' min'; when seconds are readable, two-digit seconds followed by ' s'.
1 h 30 min
